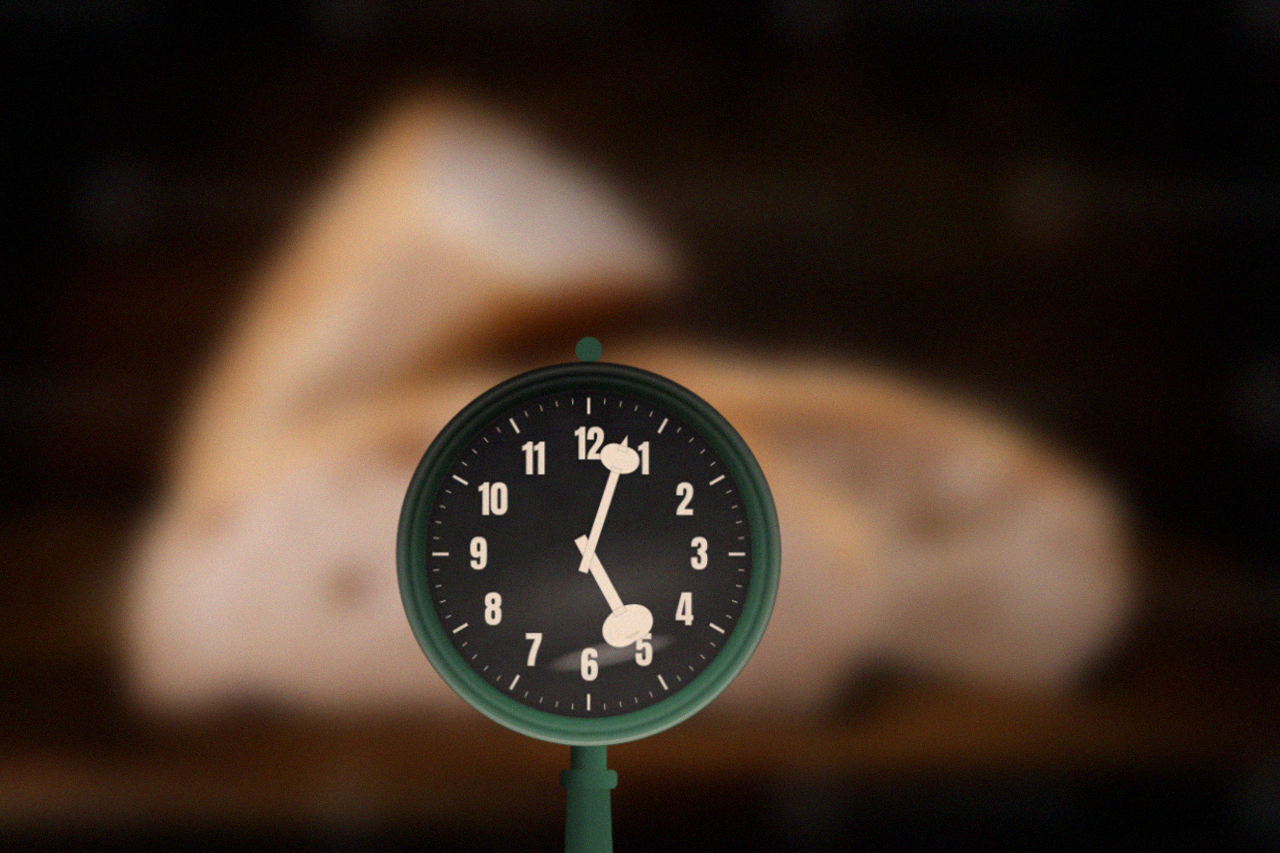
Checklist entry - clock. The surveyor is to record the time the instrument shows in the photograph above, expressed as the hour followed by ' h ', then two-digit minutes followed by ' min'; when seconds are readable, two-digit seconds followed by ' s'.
5 h 03 min
